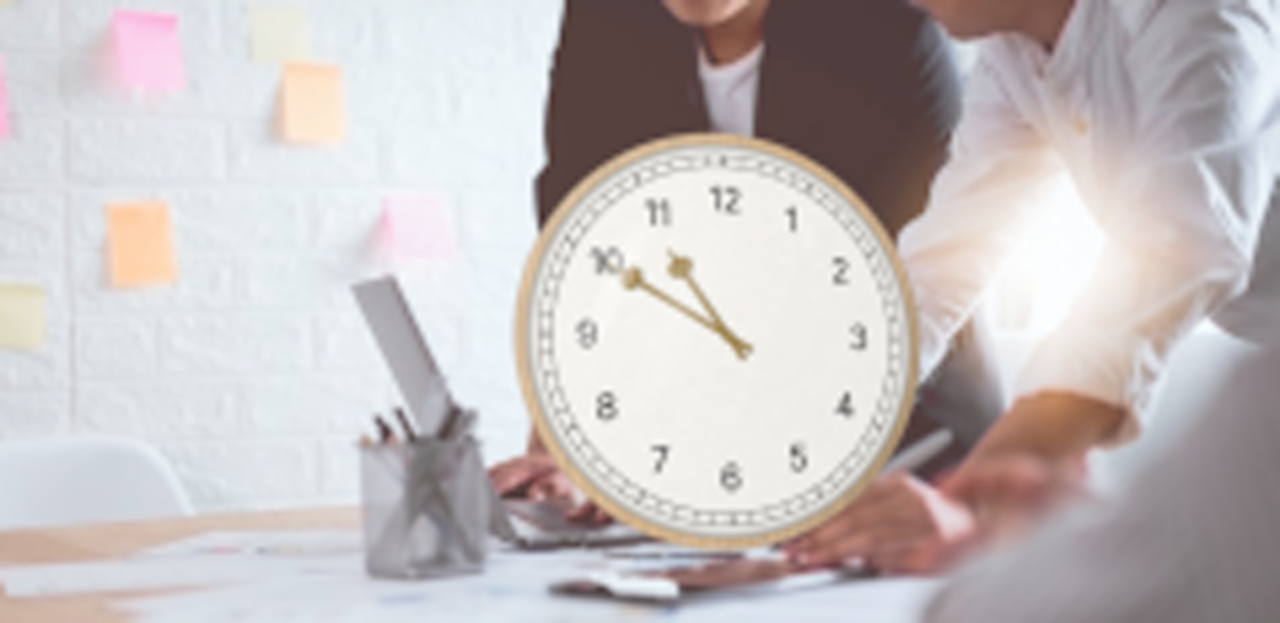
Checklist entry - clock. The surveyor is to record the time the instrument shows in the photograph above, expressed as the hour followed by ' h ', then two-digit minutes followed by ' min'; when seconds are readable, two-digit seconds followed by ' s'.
10 h 50 min
